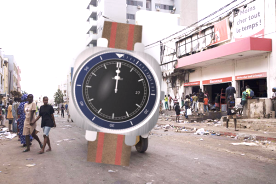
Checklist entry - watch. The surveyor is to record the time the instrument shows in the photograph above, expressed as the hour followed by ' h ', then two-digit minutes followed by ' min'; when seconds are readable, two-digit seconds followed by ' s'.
12 h 00 min
